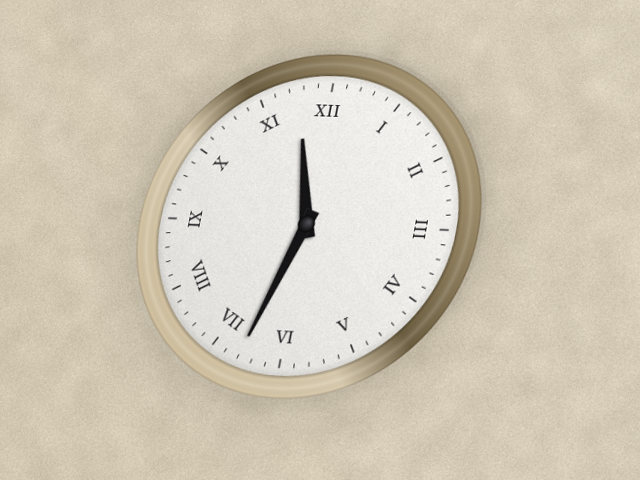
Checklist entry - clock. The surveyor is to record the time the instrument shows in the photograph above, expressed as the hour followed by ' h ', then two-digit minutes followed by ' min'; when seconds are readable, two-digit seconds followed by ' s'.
11 h 33 min
